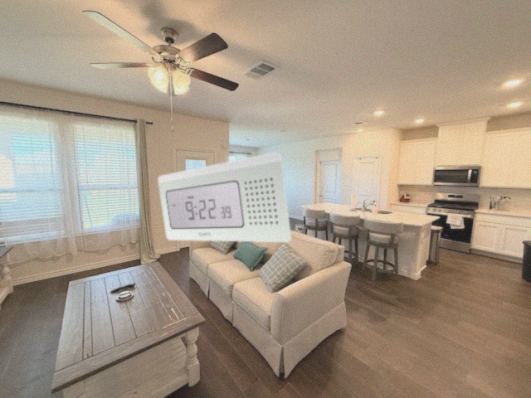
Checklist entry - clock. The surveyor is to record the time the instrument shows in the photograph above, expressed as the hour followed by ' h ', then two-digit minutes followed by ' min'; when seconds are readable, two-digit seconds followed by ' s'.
9 h 22 min
